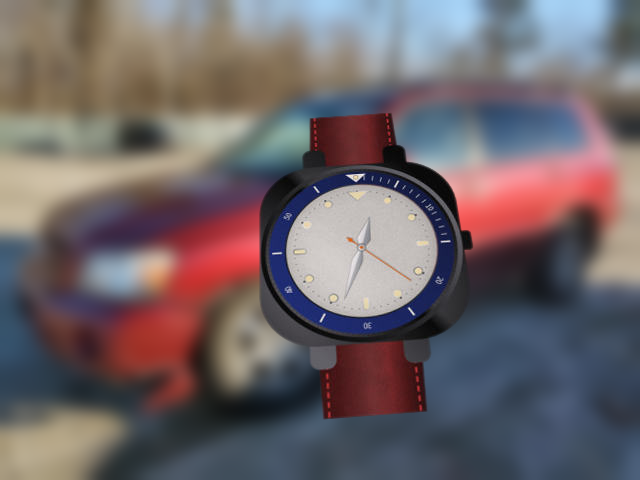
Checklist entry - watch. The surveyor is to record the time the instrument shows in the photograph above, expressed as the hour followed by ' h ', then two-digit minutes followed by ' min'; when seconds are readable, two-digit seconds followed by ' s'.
12 h 33 min 22 s
